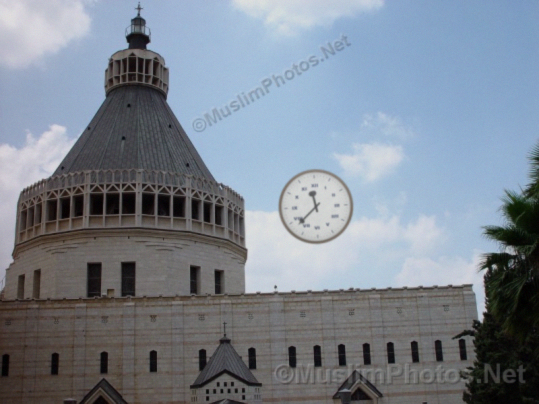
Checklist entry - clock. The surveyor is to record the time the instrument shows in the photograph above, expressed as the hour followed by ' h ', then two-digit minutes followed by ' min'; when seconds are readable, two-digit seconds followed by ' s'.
11 h 38 min
